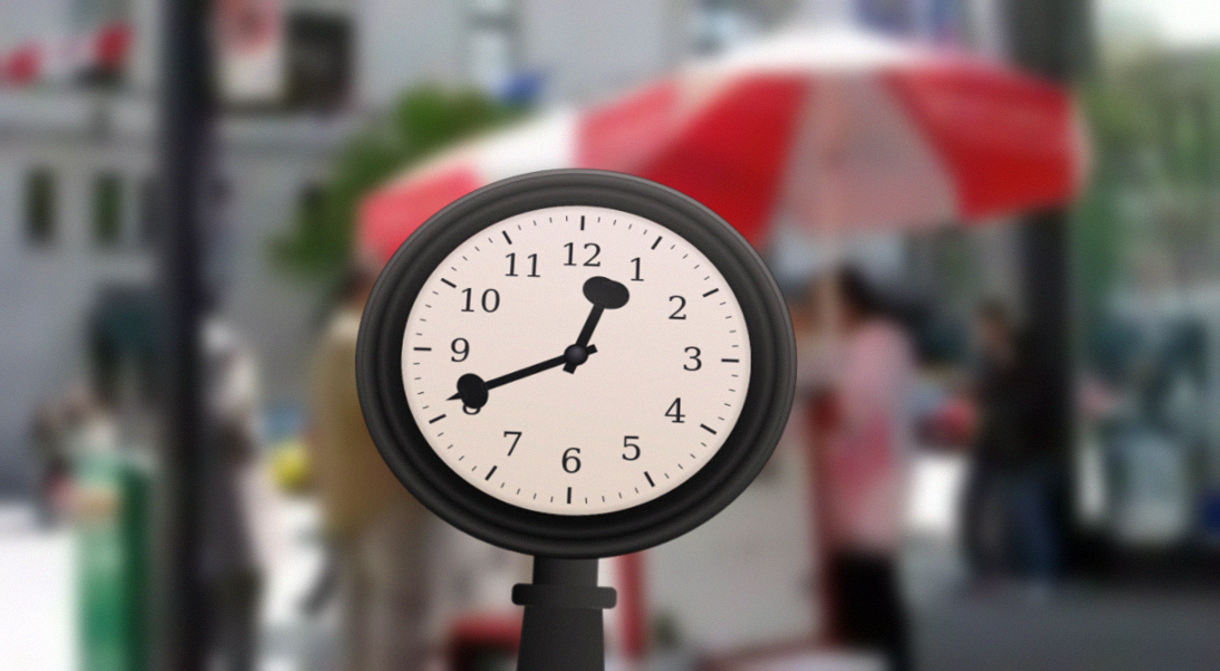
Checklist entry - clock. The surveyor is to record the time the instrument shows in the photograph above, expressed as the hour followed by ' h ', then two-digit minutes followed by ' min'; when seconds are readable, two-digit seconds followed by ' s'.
12 h 41 min
